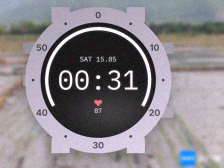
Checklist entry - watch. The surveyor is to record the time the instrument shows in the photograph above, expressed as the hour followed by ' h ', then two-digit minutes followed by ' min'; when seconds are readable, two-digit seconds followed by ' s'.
0 h 31 min
